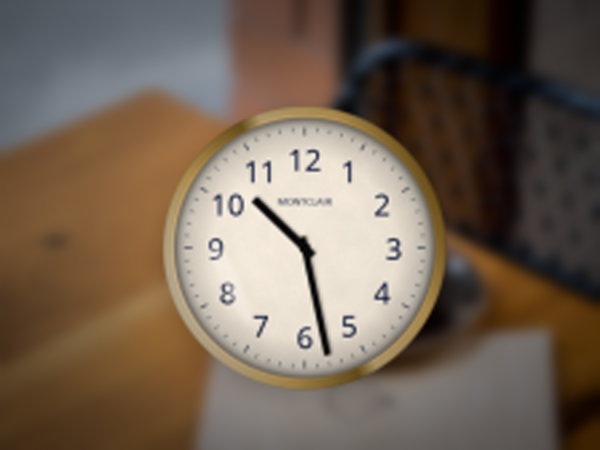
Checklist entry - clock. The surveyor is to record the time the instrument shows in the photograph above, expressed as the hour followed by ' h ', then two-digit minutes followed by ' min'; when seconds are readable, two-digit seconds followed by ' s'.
10 h 28 min
